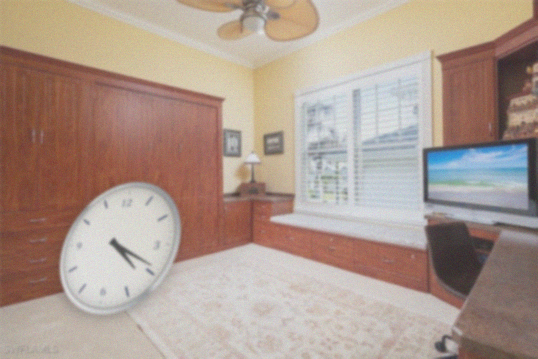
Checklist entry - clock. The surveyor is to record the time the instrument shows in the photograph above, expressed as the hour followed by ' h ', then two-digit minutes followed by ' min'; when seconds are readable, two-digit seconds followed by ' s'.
4 h 19 min
